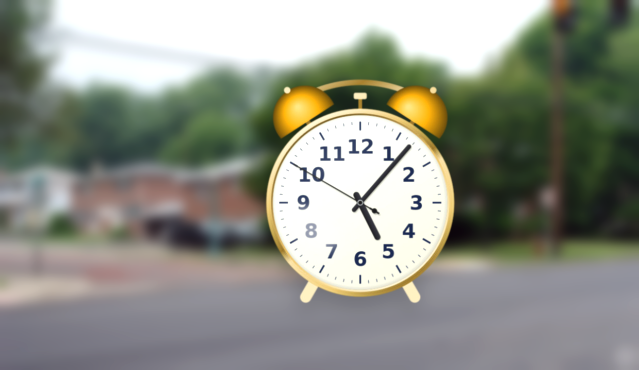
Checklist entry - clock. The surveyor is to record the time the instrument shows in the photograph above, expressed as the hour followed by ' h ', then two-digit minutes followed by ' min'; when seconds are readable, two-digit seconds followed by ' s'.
5 h 06 min 50 s
